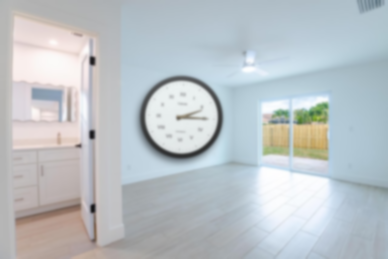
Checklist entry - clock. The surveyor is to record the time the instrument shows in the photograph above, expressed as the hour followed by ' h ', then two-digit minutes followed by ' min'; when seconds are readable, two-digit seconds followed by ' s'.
2 h 15 min
